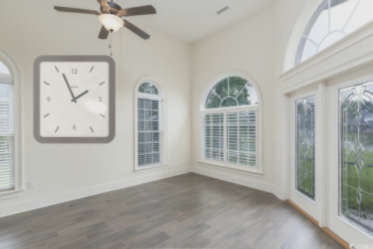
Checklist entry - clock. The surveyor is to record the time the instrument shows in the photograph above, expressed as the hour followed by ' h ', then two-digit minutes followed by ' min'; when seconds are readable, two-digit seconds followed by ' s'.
1 h 56 min
